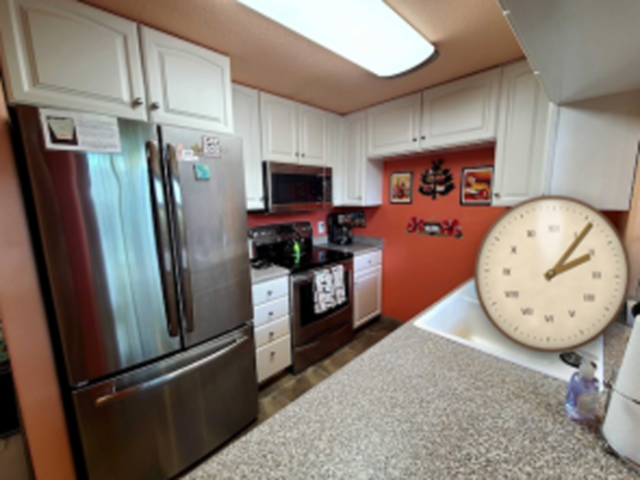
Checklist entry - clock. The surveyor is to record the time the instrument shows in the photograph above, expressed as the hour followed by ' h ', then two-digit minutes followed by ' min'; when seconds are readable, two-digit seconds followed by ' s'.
2 h 06 min
